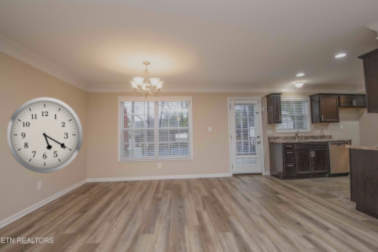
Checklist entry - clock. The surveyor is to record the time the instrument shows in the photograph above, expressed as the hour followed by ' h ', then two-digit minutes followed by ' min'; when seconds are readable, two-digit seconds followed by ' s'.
5 h 20 min
